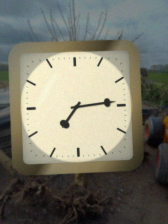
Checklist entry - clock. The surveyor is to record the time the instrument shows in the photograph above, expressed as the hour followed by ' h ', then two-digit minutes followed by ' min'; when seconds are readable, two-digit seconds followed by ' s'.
7 h 14 min
